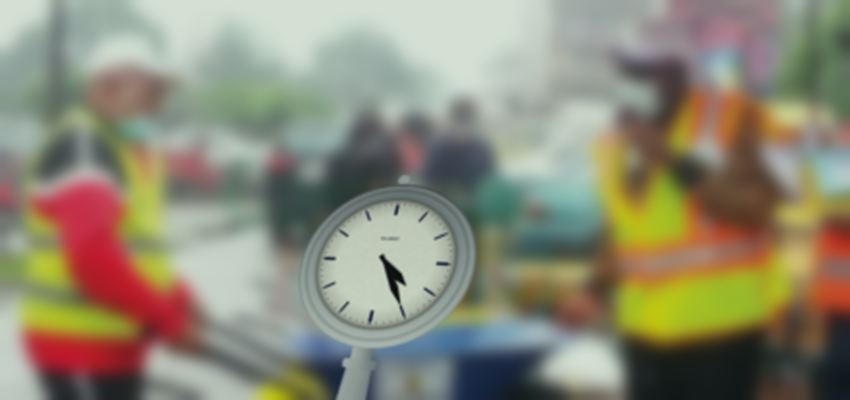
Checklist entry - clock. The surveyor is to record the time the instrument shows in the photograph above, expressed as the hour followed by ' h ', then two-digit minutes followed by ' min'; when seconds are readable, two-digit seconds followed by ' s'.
4 h 25 min
